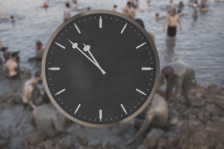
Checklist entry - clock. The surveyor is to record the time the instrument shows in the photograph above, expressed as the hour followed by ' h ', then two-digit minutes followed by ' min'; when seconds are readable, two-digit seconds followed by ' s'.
10 h 52 min
